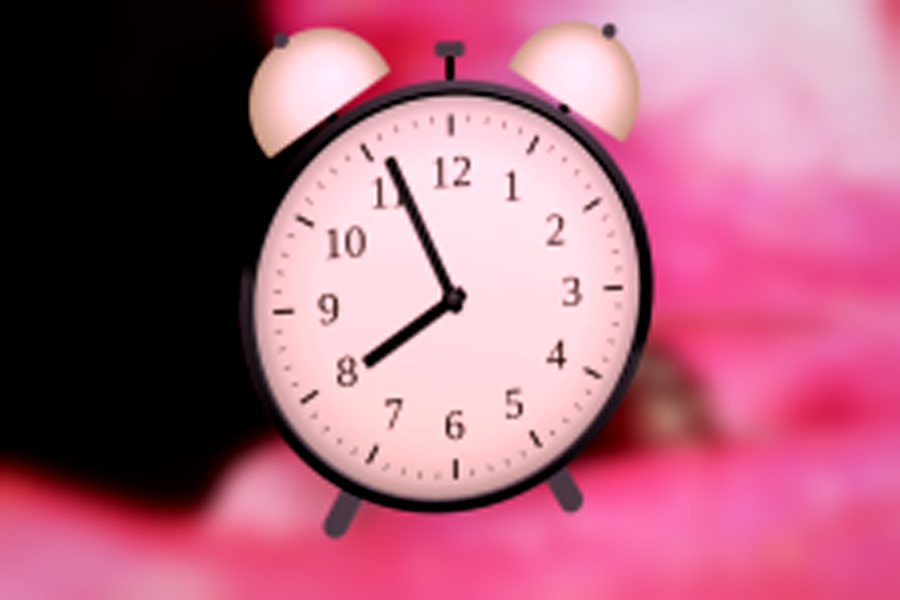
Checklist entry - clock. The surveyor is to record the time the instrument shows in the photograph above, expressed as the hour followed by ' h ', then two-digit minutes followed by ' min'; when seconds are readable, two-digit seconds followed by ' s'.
7 h 56 min
